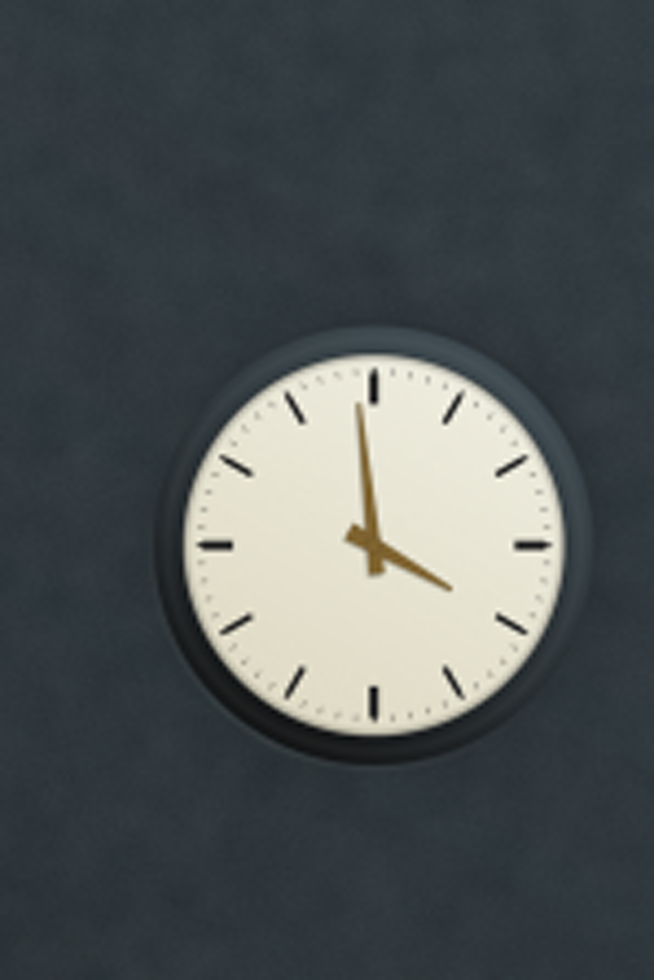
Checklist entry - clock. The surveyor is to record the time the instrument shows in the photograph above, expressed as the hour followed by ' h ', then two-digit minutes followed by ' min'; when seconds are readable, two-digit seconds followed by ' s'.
3 h 59 min
